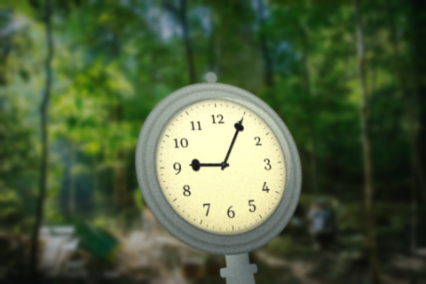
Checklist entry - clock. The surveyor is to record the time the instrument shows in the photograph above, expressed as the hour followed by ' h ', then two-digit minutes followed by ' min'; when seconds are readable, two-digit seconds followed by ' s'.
9 h 05 min
